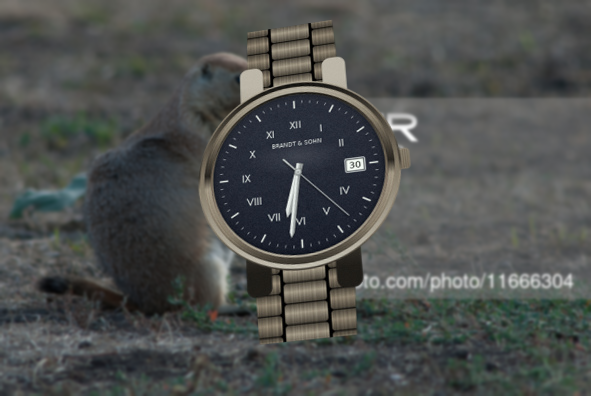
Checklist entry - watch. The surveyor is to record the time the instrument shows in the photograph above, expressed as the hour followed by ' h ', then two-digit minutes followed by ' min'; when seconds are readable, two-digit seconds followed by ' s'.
6 h 31 min 23 s
